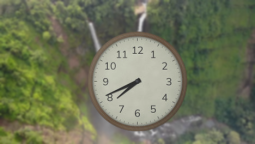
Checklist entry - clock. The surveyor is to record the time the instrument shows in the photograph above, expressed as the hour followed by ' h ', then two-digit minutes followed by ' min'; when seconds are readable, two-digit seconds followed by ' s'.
7 h 41 min
